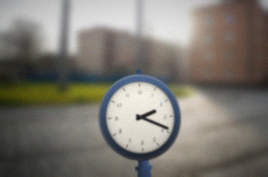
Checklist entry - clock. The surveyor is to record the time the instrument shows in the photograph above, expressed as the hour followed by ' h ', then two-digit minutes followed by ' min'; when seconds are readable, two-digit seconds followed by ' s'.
2 h 19 min
